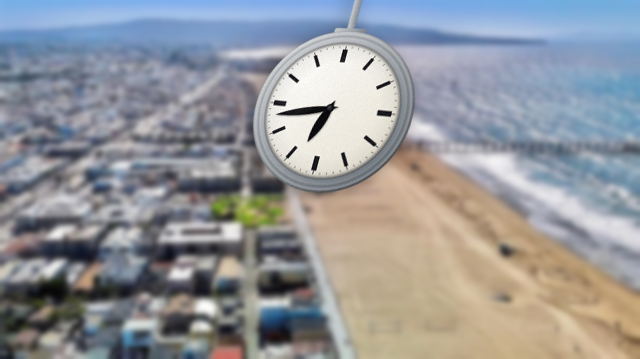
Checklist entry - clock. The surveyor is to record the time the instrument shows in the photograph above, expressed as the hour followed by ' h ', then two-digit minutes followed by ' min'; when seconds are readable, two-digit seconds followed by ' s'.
6 h 43 min
